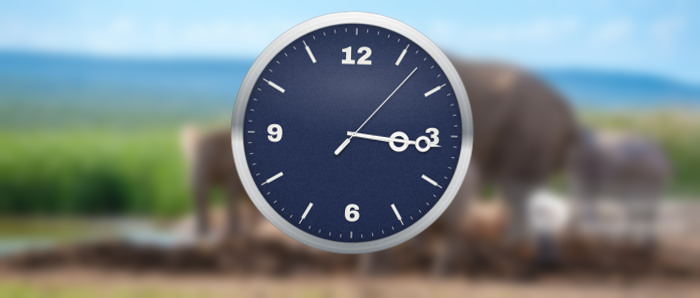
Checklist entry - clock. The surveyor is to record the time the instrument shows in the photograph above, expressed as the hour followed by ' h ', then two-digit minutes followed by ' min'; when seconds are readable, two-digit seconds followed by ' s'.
3 h 16 min 07 s
